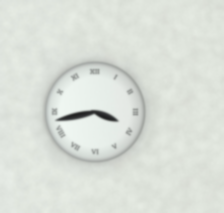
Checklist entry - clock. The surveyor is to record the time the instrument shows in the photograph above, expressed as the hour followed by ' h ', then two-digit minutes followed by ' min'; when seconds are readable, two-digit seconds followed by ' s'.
3 h 43 min
